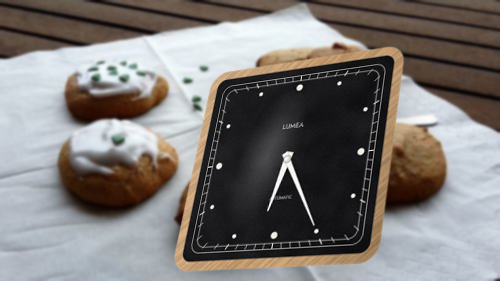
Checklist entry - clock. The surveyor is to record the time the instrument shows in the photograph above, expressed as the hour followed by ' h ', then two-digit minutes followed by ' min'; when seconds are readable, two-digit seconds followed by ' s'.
6 h 25 min
